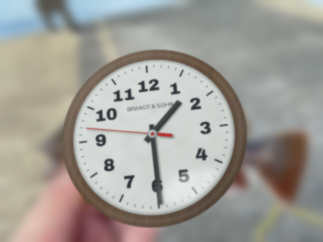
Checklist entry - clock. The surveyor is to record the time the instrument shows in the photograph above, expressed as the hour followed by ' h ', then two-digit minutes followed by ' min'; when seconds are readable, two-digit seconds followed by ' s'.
1 h 29 min 47 s
